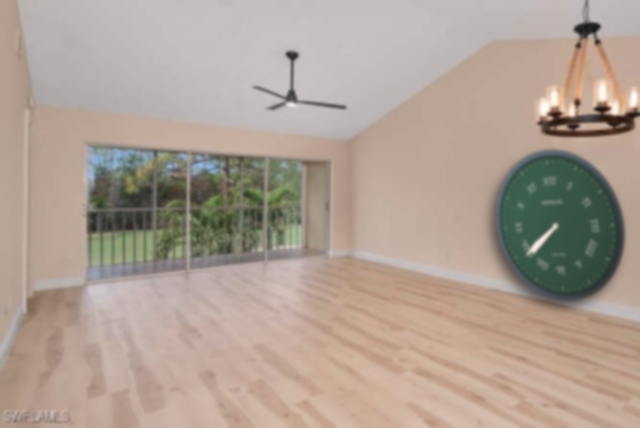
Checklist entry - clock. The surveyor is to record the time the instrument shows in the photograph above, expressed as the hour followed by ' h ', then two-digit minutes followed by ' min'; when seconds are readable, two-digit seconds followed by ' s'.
7 h 39 min
